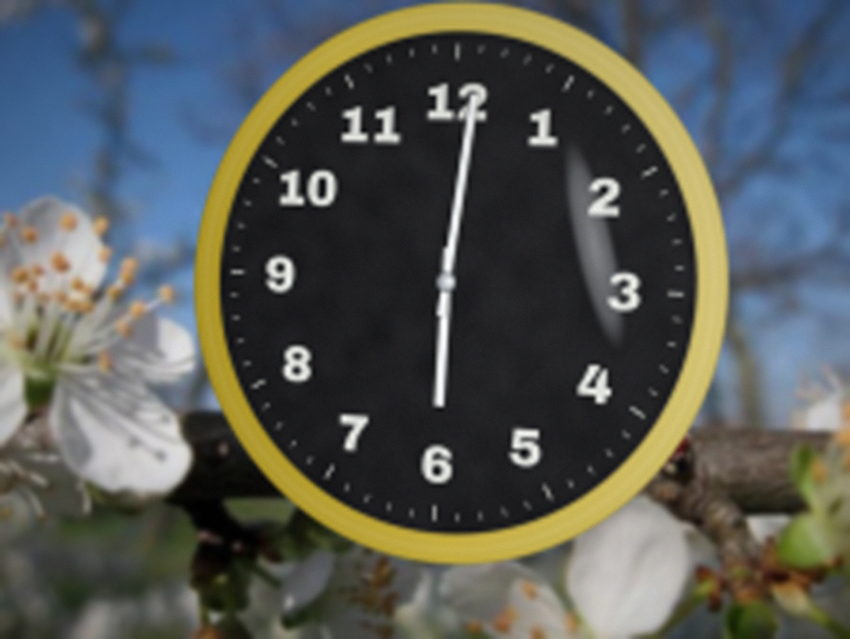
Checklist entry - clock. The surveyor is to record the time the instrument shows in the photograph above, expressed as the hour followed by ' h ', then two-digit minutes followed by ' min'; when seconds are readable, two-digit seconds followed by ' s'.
6 h 01 min
